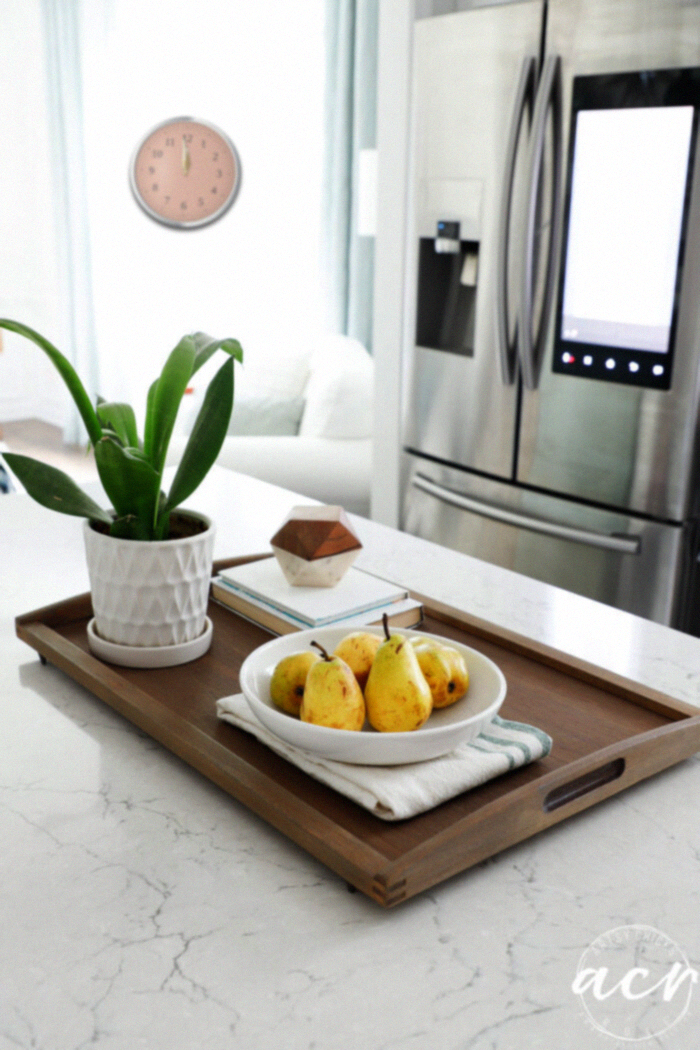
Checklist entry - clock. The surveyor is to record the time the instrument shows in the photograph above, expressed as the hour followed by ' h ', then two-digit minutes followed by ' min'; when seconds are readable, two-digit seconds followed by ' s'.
11 h 59 min
